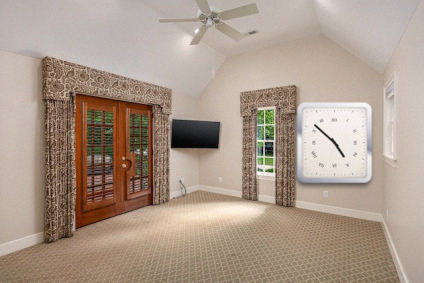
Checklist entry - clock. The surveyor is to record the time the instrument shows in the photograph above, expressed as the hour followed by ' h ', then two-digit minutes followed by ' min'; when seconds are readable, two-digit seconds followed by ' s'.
4 h 52 min
